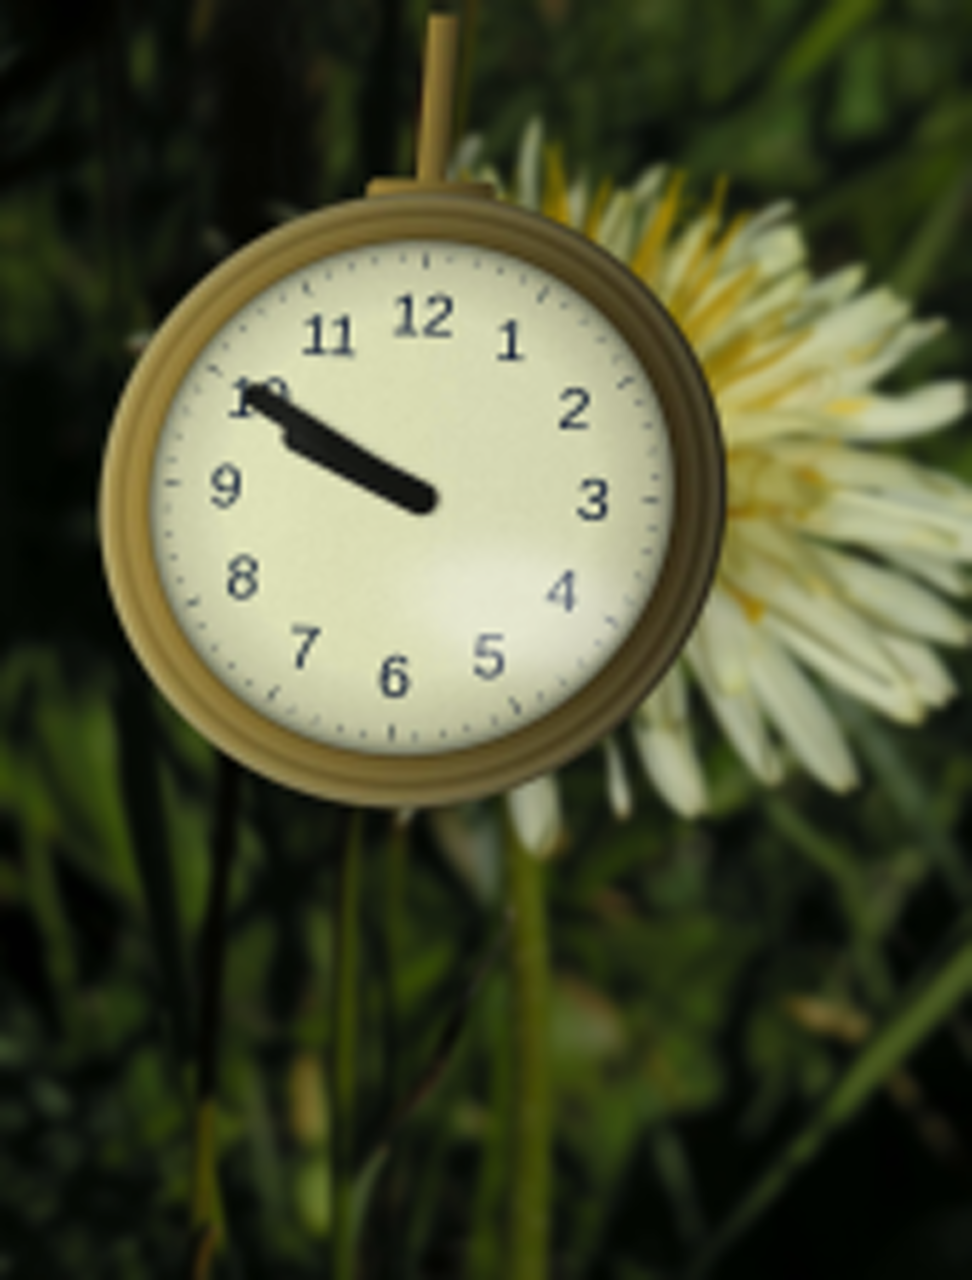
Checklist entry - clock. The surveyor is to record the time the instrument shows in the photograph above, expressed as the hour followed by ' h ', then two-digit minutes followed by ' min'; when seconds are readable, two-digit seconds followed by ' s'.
9 h 50 min
